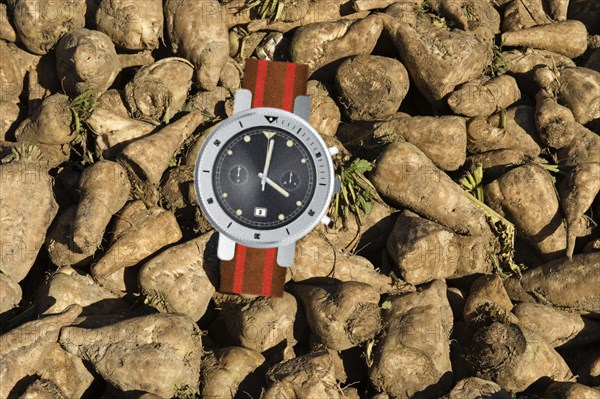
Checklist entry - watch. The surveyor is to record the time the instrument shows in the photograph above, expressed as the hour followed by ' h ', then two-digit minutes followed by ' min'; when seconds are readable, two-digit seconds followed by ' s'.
4 h 01 min
